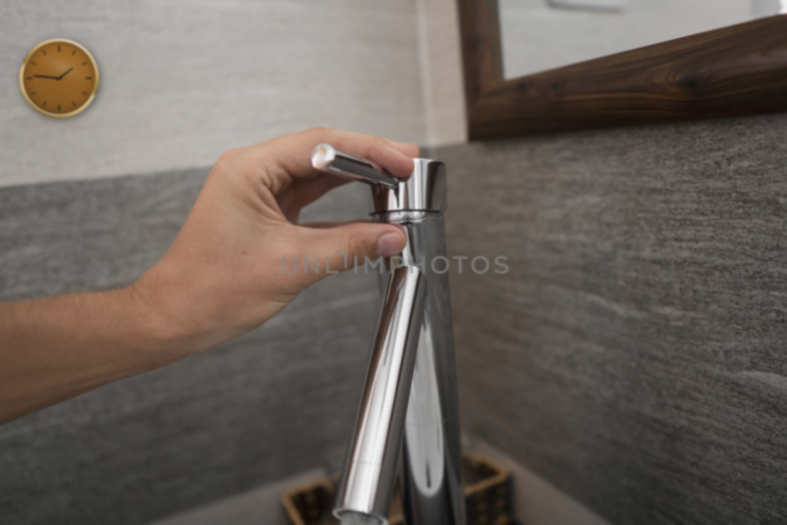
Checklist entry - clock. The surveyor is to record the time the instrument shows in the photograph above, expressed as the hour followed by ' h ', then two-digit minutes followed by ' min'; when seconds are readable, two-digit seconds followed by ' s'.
1 h 46 min
